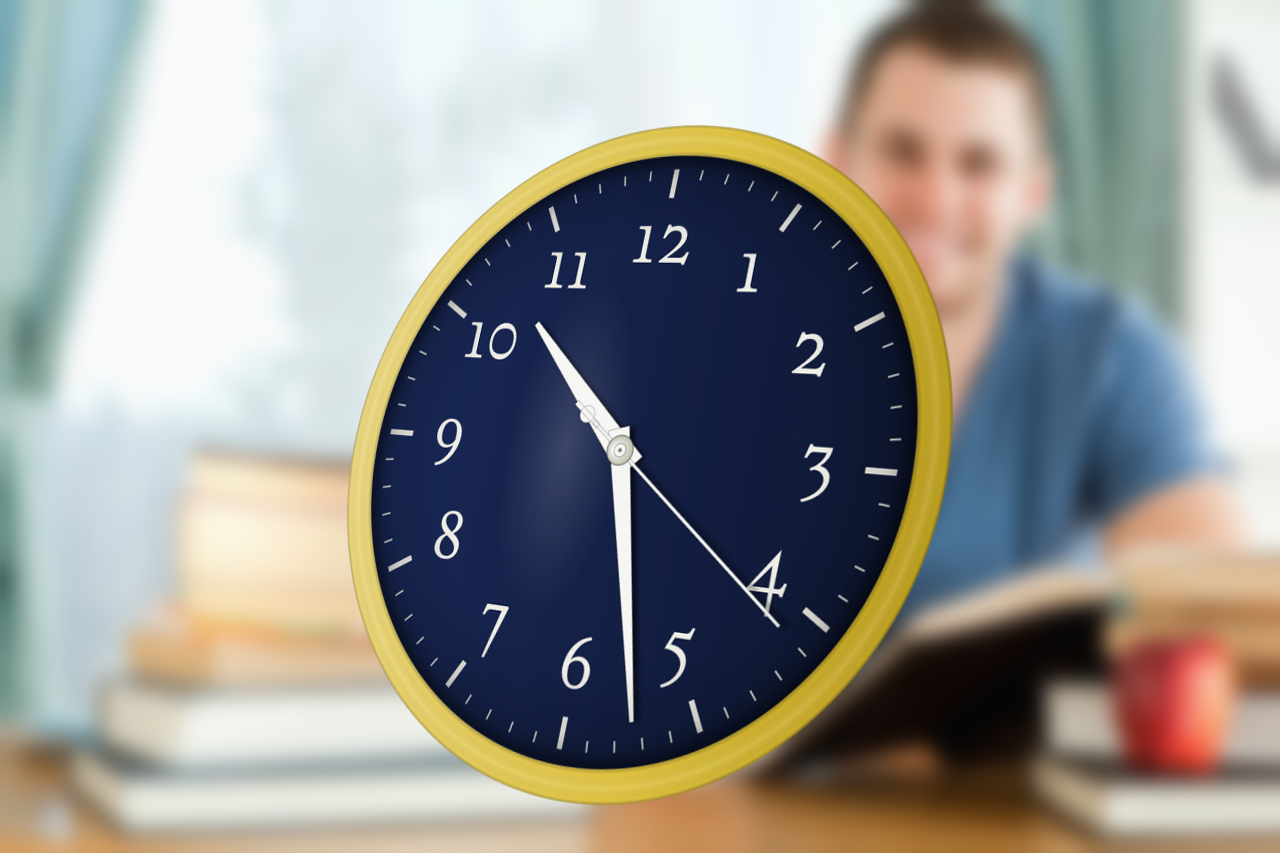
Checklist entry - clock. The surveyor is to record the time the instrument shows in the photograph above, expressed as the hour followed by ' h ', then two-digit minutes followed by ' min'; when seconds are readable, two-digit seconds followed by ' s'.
10 h 27 min 21 s
